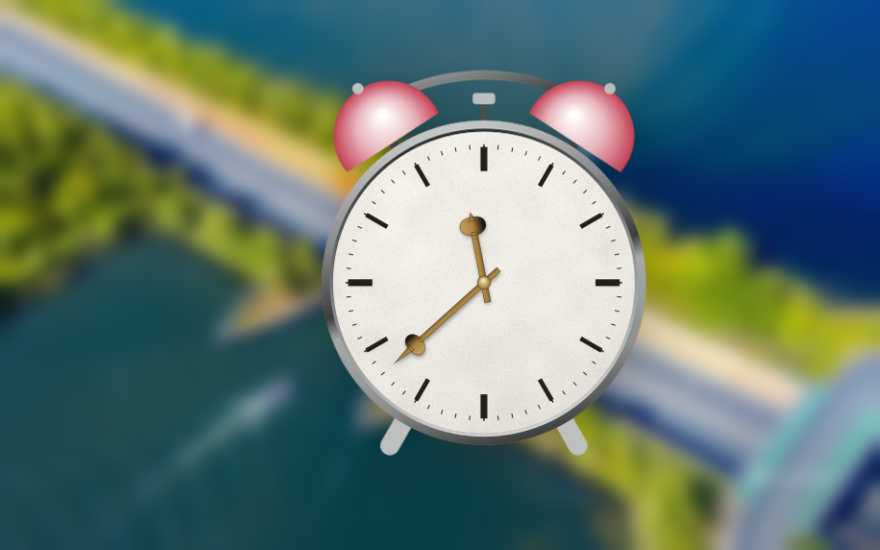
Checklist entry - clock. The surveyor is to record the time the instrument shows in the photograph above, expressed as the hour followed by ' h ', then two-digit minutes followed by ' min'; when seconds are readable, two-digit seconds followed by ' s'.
11 h 38 min
